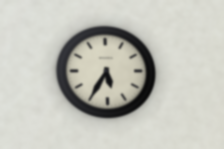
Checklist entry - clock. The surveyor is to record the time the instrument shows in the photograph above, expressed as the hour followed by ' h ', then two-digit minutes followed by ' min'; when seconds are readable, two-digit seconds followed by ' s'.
5 h 35 min
